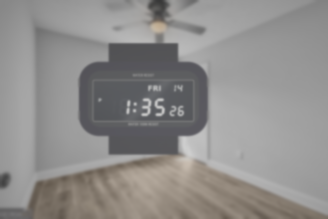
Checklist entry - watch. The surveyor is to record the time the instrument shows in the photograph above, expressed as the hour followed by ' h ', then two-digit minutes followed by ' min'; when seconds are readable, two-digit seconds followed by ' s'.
1 h 35 min
